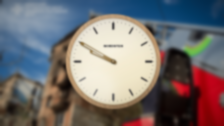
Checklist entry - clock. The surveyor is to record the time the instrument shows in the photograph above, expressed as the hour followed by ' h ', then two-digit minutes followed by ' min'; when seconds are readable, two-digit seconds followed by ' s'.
9 h 50 min
